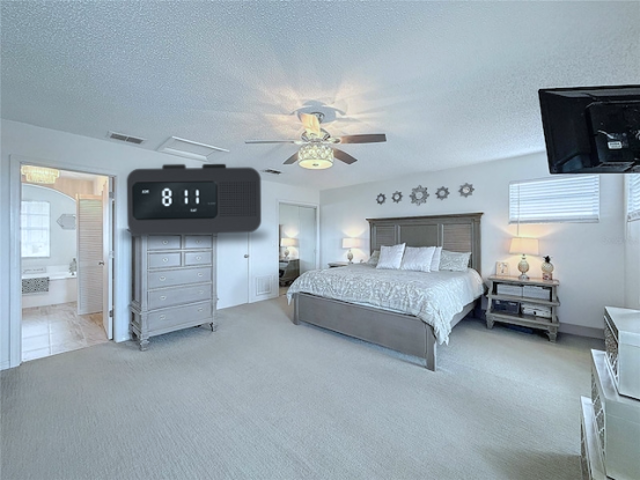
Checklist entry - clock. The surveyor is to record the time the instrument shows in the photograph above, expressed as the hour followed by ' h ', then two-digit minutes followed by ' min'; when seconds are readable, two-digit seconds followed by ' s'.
8 h 11 min
